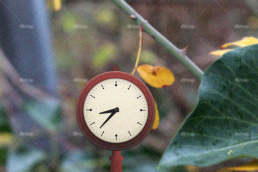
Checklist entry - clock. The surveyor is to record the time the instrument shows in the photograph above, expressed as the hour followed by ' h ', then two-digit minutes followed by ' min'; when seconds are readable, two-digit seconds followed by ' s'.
8 h 37 min
